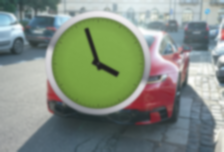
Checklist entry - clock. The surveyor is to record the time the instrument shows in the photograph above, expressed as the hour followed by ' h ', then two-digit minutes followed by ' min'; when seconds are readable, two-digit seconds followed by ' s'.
3 h 57 min
